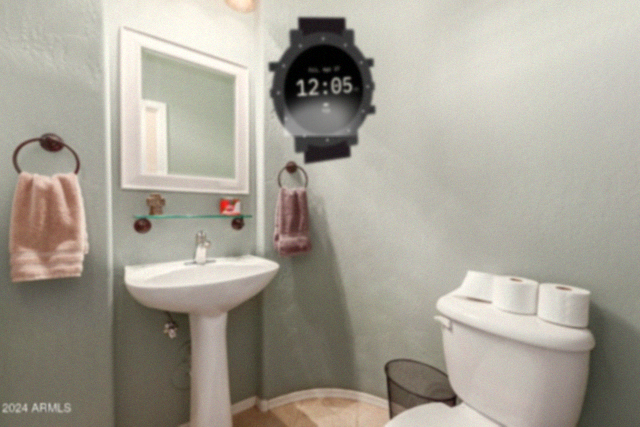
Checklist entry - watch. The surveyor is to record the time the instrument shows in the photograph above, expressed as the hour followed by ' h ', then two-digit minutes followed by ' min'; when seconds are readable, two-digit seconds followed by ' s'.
12 h 05 min
